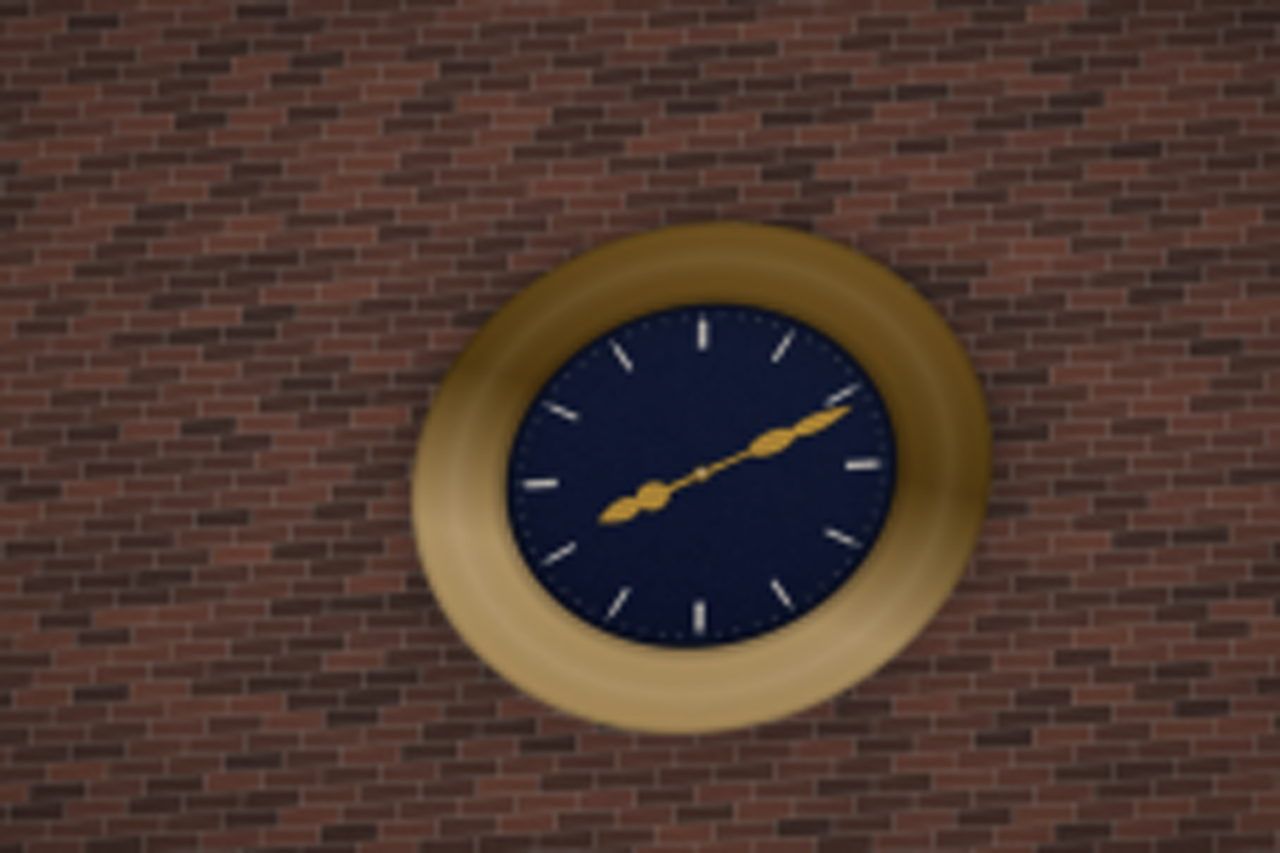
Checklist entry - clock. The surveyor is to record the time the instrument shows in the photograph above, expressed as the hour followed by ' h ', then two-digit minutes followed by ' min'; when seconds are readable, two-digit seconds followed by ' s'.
8 h 11 min
